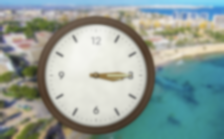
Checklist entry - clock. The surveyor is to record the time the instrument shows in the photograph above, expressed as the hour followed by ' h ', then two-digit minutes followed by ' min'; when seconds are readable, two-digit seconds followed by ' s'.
3 h 15 min
